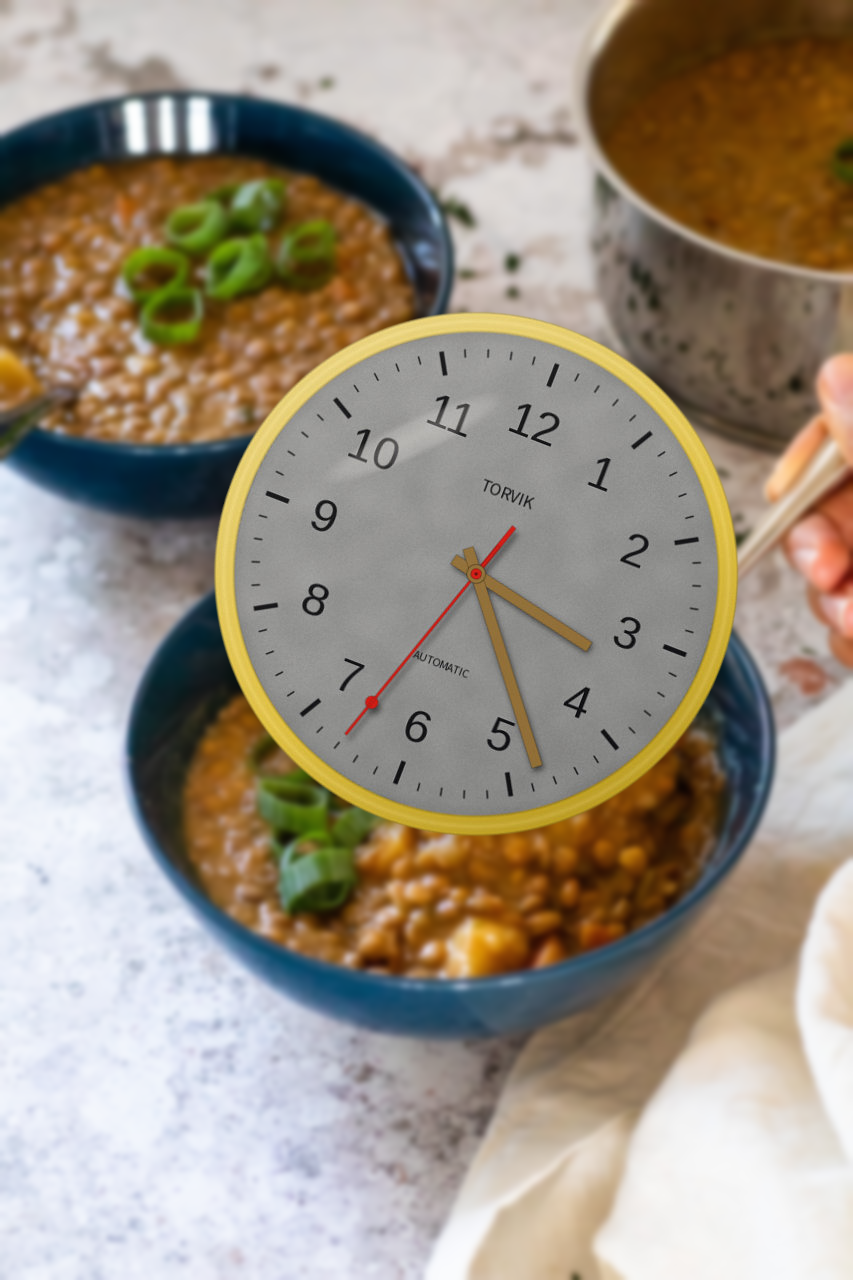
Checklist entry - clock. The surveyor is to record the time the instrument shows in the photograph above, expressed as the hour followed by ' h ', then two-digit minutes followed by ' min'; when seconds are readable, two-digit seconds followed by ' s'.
3 h 23 min 33 s
